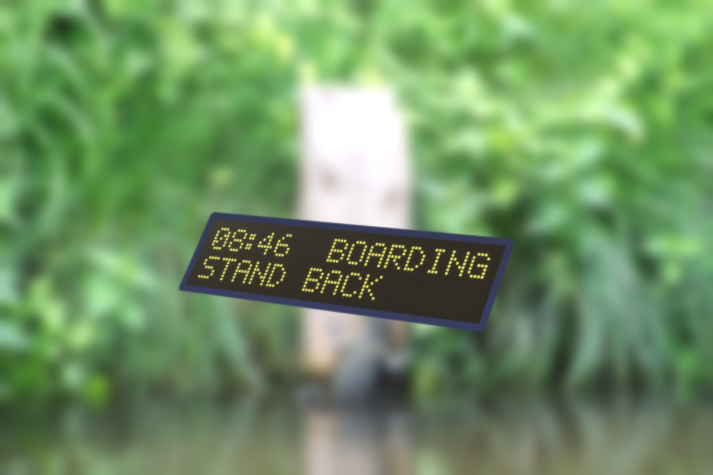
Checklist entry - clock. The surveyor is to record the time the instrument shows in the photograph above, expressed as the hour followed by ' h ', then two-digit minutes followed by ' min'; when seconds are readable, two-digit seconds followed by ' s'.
8 h 46 min
